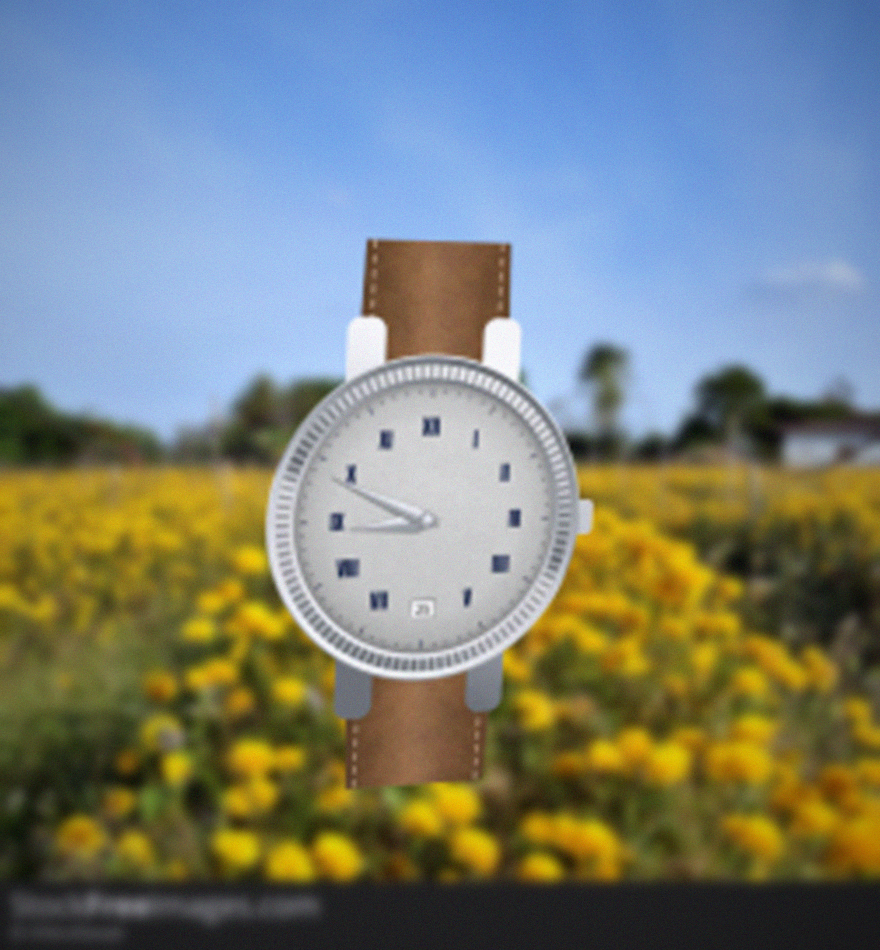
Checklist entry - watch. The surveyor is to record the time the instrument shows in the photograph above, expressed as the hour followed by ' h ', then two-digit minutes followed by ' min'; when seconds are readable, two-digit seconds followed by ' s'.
8 h 49 min
